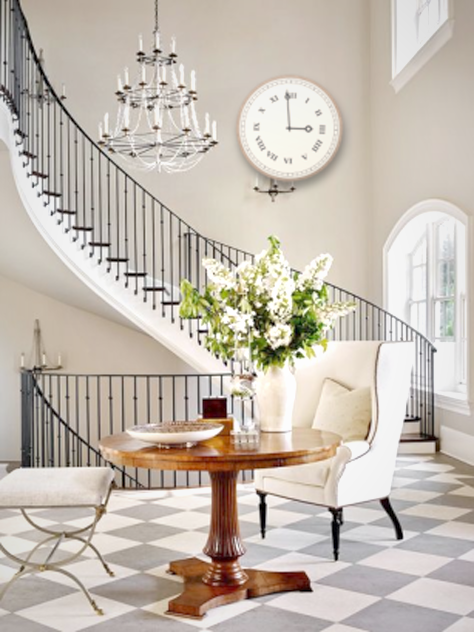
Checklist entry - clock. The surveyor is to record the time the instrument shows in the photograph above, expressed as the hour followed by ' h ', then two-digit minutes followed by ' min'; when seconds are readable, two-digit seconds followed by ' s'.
2 h 59 min
